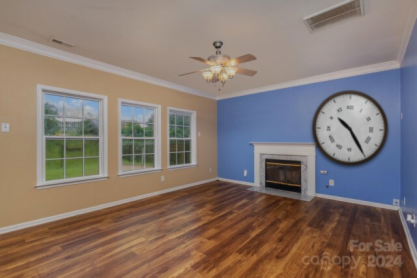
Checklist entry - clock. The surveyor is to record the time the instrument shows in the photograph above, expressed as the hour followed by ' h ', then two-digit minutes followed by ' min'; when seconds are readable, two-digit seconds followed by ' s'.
10 h 25 min
